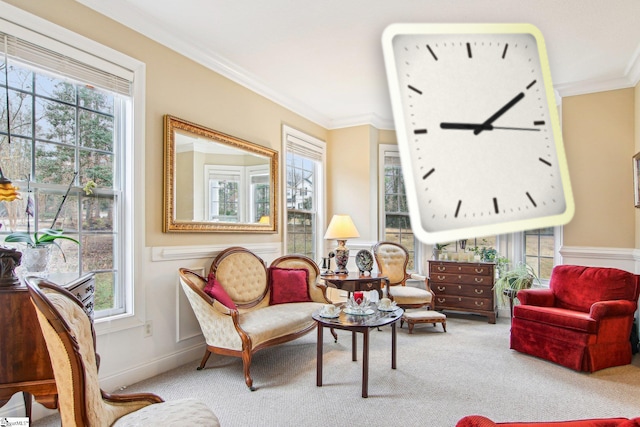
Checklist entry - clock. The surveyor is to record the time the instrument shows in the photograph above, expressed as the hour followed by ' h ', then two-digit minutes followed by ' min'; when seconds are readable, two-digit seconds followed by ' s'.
9 h 10 min 16 s
